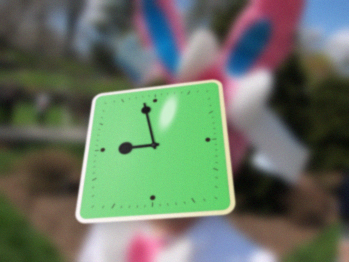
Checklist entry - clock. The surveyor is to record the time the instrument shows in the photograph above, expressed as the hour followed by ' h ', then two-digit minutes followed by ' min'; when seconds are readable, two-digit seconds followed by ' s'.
8 h 58 min
